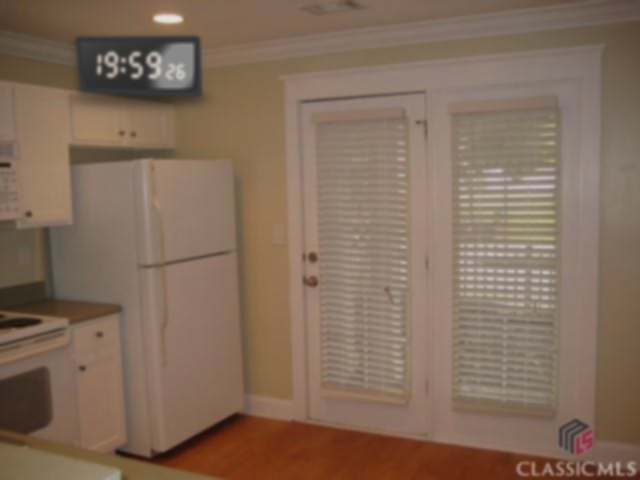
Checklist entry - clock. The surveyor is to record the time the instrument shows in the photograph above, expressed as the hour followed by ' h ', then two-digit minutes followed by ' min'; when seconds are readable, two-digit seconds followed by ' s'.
19 h 59 min
